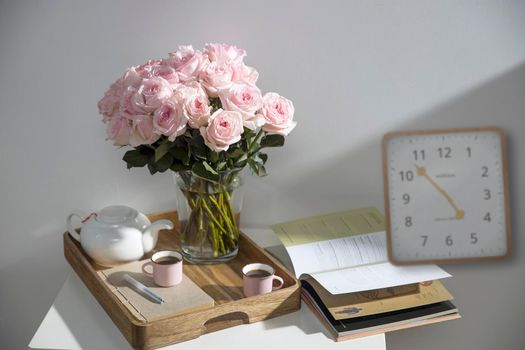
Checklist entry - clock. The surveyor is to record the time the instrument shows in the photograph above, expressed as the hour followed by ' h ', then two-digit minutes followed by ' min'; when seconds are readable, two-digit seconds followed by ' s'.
4 h 53 min
